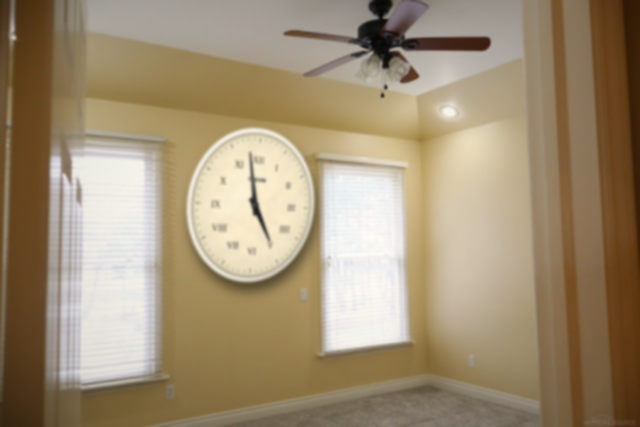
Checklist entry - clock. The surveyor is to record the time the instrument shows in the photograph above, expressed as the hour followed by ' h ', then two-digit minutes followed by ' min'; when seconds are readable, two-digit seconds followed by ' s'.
4 h 58 min
